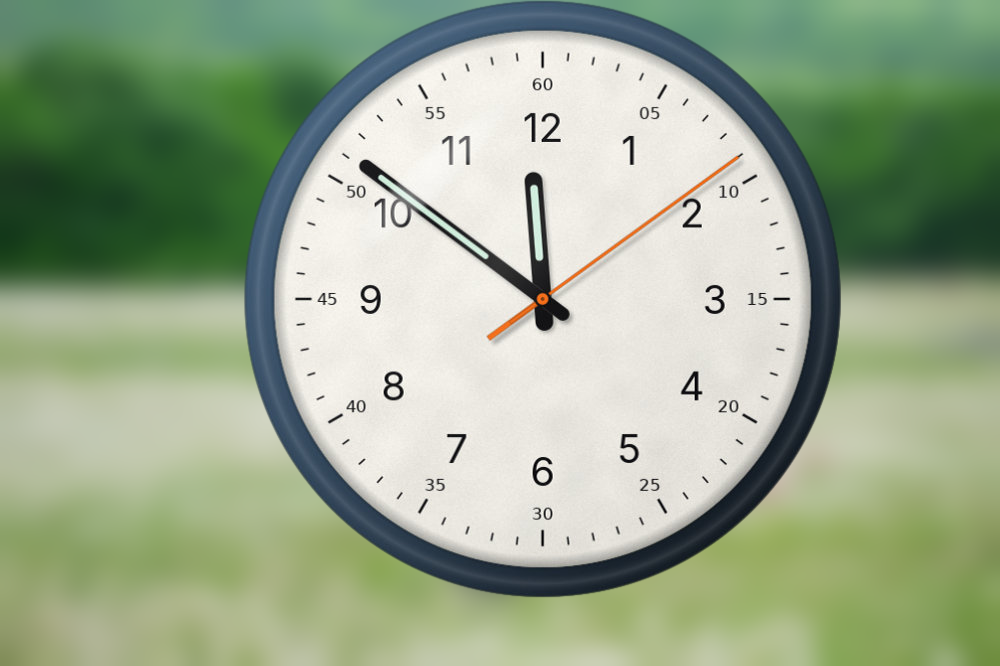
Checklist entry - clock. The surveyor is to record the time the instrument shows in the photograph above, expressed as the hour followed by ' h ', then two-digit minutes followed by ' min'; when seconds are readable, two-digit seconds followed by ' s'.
11 h 51 min 09 s
